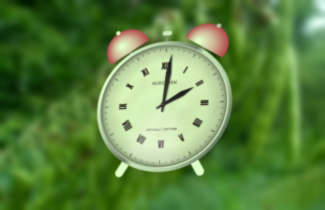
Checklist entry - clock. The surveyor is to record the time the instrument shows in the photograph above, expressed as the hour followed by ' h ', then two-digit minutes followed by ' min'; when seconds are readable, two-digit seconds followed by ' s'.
2 h 01 min
